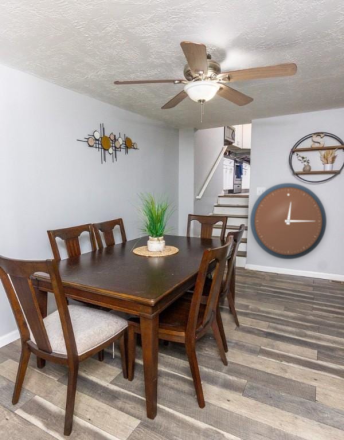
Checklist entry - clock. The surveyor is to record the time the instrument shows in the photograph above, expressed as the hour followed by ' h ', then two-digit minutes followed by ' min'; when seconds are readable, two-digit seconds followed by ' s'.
12 h 15 min
